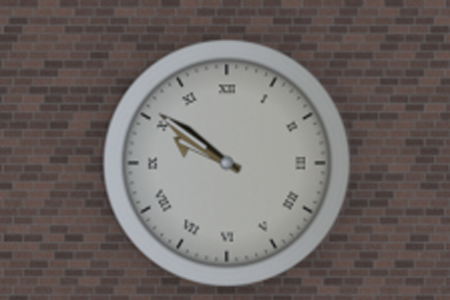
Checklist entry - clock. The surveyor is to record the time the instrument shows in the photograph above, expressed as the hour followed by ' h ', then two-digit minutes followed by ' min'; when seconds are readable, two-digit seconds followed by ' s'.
9 h 51 min
